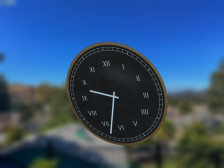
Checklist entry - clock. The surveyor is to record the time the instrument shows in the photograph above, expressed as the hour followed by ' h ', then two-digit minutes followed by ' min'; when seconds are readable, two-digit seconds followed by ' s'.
9 h 33 min
